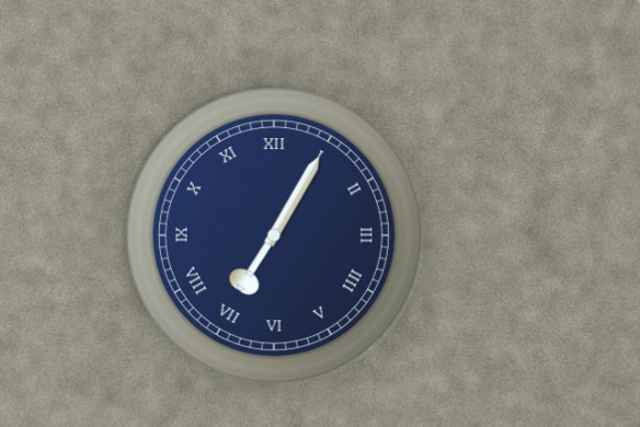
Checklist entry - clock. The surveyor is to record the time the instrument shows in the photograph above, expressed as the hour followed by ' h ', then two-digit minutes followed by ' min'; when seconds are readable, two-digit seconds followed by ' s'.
7 h 05 min
